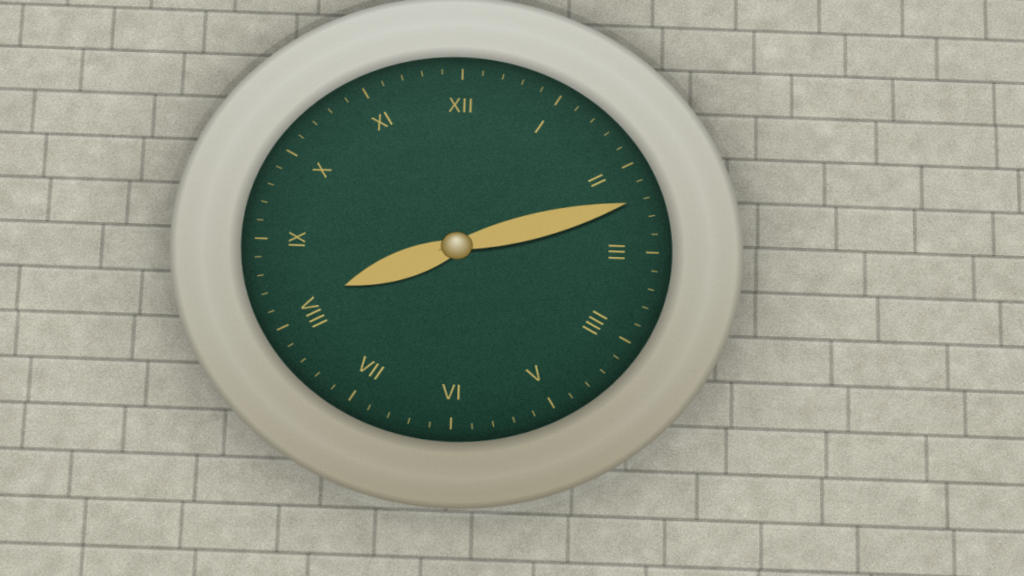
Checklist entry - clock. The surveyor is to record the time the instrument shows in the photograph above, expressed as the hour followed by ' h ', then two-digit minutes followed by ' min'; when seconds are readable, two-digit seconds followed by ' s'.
8 h 12 min
